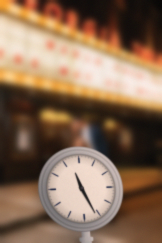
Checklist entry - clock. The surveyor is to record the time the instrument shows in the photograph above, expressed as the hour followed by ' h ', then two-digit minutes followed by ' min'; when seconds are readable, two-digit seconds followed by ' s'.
11 h 26 min
